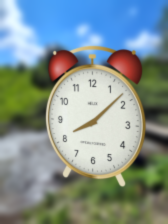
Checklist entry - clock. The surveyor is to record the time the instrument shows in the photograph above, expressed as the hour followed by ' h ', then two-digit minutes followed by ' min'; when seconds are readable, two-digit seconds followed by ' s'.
8 h 08 min
